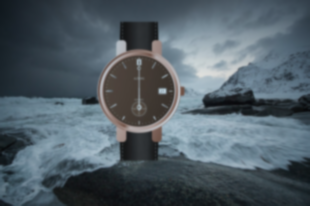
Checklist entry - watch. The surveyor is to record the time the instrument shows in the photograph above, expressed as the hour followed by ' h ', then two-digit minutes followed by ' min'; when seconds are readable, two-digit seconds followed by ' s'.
6 h 00 min
